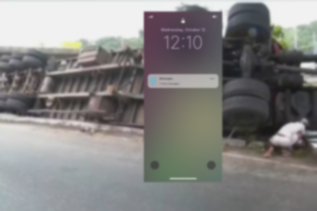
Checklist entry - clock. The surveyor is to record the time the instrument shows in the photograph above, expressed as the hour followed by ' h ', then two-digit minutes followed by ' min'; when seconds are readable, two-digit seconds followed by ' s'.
12 h 10 min
